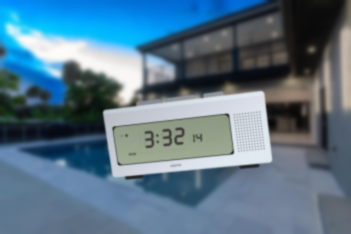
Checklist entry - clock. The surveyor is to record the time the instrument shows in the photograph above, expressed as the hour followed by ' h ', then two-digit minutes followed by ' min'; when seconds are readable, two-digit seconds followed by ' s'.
3 h 32 min
